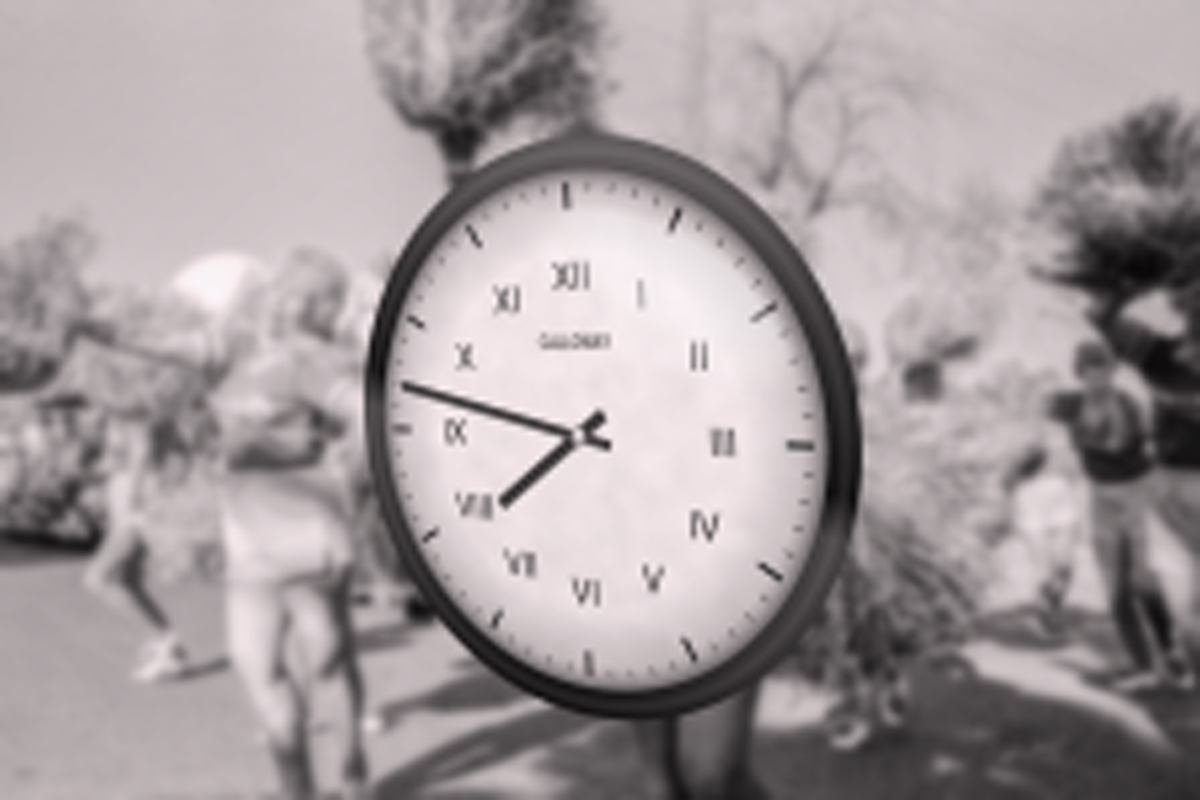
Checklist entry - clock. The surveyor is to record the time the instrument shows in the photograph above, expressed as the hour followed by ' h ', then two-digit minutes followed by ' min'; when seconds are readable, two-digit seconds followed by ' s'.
7 h 47 min
